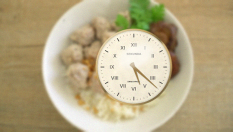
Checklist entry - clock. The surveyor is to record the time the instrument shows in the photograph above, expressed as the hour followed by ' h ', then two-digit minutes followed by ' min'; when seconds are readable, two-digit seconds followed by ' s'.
5 h 22 min
